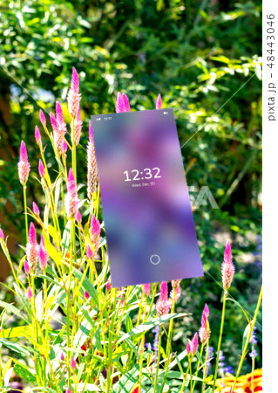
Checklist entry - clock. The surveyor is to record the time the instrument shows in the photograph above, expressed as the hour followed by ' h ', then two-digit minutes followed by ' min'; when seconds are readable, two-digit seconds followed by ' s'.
12 h 32 min
